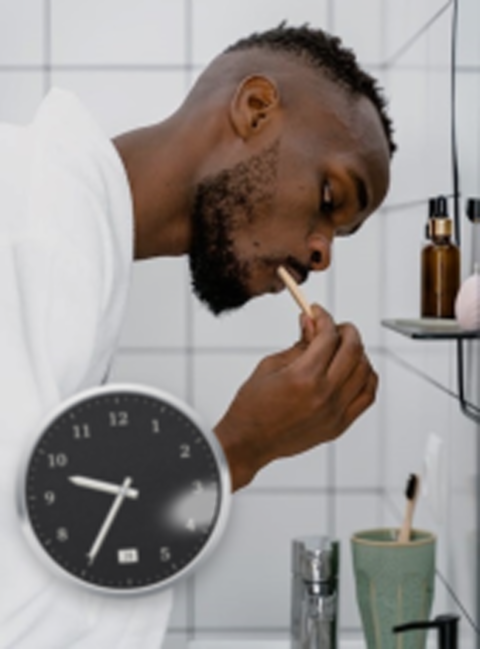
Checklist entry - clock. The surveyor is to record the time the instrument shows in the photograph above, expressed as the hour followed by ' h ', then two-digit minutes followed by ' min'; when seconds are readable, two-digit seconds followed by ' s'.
9 h 35 min
